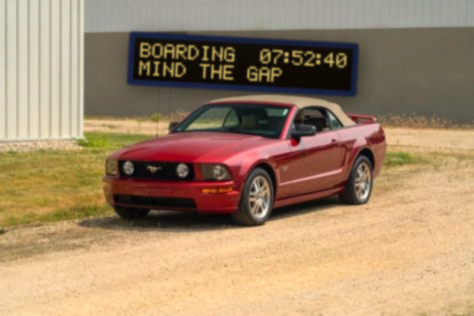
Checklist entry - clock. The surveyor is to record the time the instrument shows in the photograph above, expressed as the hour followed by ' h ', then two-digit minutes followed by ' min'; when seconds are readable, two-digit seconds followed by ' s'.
7 h 52 min 40 s
